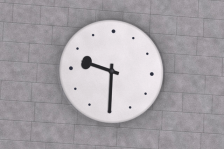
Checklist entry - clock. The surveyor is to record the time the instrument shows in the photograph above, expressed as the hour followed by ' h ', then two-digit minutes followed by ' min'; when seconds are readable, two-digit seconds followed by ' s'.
9 h 30 min
